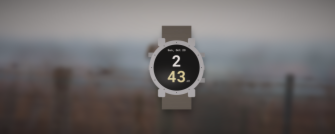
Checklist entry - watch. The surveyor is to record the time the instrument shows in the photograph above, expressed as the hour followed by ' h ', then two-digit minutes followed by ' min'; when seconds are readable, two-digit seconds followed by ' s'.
2 h 43 min
